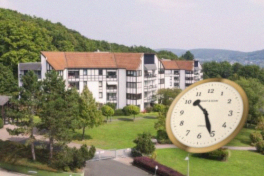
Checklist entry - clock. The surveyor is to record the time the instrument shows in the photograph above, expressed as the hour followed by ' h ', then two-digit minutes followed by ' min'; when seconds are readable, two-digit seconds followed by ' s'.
10 h 26 min
